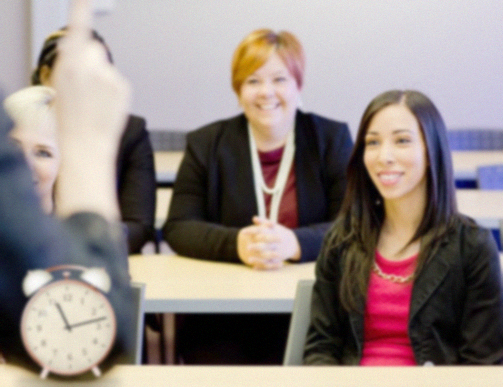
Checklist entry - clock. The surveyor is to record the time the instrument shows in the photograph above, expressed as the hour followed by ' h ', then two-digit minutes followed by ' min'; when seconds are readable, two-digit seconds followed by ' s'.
11 h 13 min
